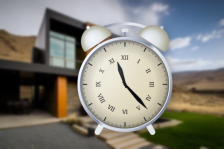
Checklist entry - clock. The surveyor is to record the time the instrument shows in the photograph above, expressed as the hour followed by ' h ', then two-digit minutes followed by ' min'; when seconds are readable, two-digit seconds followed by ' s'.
11 h 23 min
